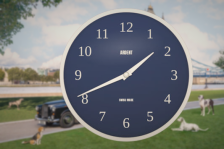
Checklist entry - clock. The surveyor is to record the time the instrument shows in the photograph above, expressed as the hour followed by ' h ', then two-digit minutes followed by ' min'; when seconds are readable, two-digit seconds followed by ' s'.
1 h 41 min
